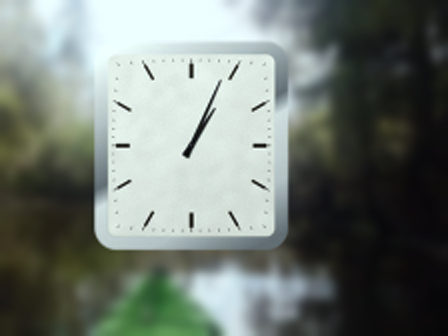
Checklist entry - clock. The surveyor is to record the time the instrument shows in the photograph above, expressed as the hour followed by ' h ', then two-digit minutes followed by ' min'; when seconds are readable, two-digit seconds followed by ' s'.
1 h 04 min
